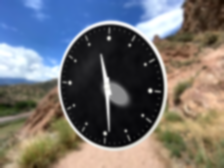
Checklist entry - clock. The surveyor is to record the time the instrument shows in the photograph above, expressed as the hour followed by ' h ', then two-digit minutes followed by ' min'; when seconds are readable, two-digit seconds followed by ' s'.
11 h 29 min
